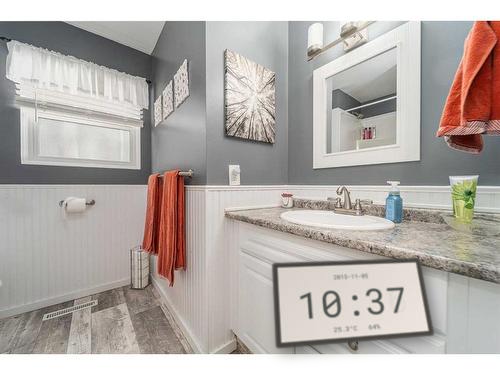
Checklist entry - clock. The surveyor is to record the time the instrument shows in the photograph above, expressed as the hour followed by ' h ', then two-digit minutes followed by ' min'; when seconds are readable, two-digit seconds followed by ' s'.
10 h 37 min
